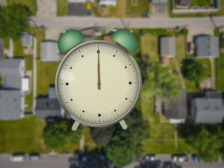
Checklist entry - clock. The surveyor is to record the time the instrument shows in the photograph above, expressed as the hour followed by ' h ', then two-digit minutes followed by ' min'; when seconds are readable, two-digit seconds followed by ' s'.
12 h 00 min
